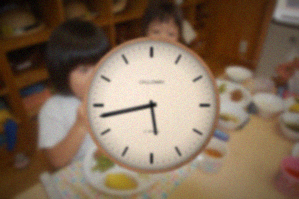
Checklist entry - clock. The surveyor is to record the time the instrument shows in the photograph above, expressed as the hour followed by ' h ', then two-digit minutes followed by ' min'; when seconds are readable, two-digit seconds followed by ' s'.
5 h 43 min
